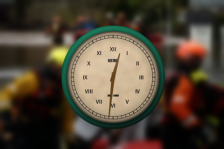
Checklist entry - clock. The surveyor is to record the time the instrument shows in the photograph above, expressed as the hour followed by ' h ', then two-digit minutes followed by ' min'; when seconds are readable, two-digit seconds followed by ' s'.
12 h 31 min
